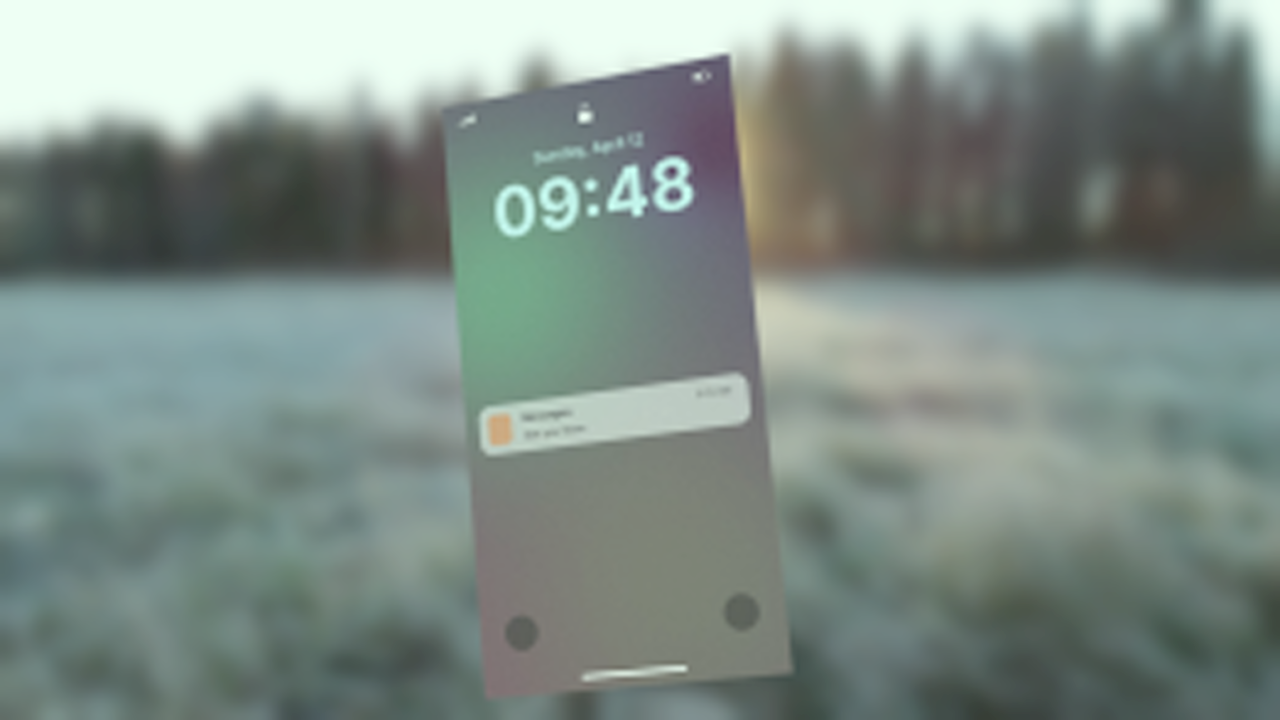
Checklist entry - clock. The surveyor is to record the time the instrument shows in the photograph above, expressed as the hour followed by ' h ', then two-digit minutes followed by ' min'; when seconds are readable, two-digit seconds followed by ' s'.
9 h 48 min
